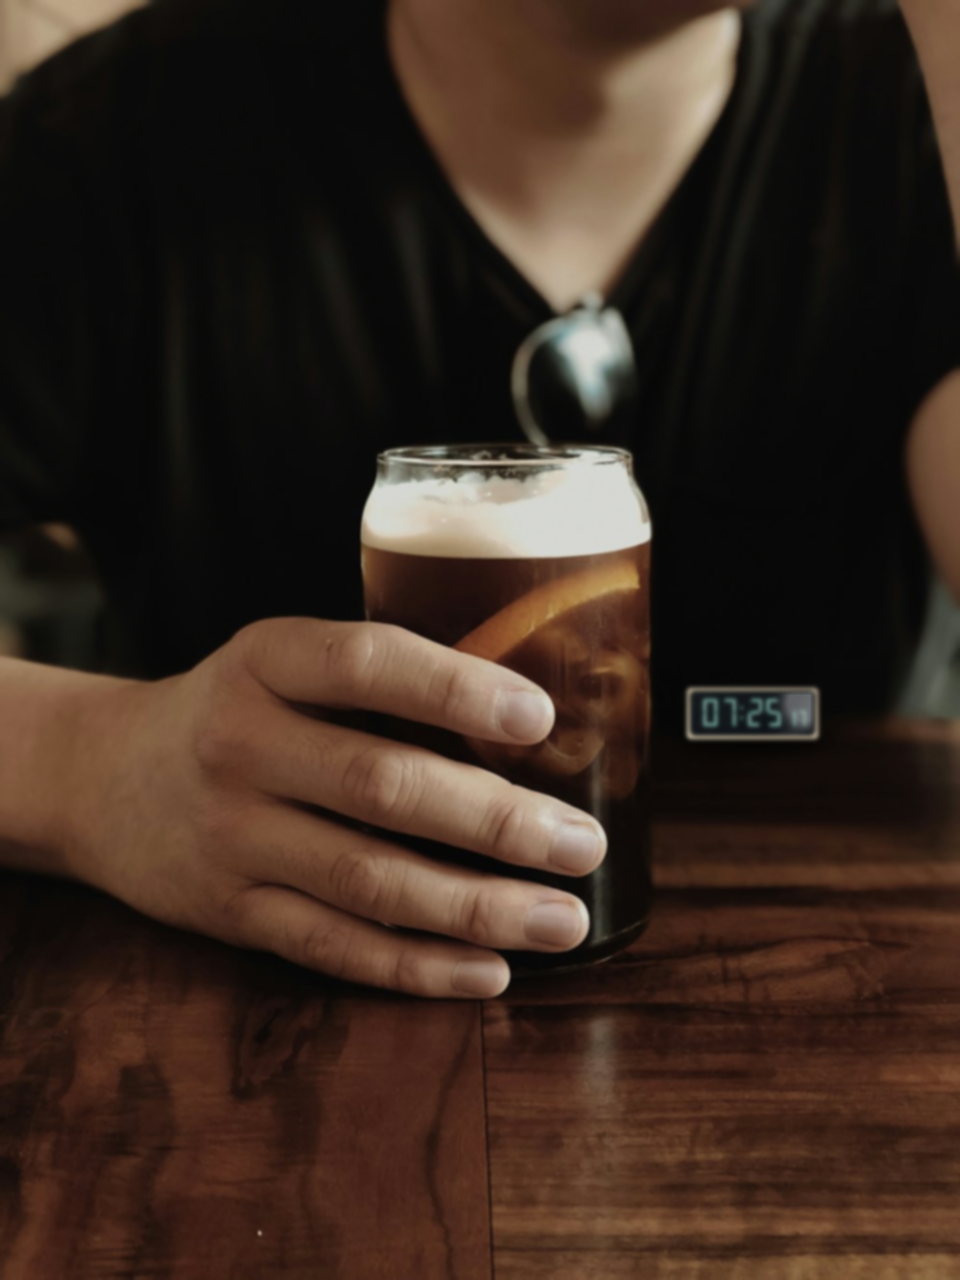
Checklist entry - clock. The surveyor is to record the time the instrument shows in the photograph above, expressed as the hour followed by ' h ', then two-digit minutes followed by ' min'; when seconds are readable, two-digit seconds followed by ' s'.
7 h 25 min
